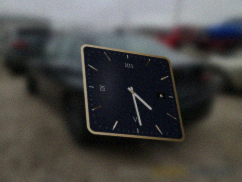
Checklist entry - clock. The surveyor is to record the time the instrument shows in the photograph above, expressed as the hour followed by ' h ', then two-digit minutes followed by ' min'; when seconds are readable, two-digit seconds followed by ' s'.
4 h 29 min
